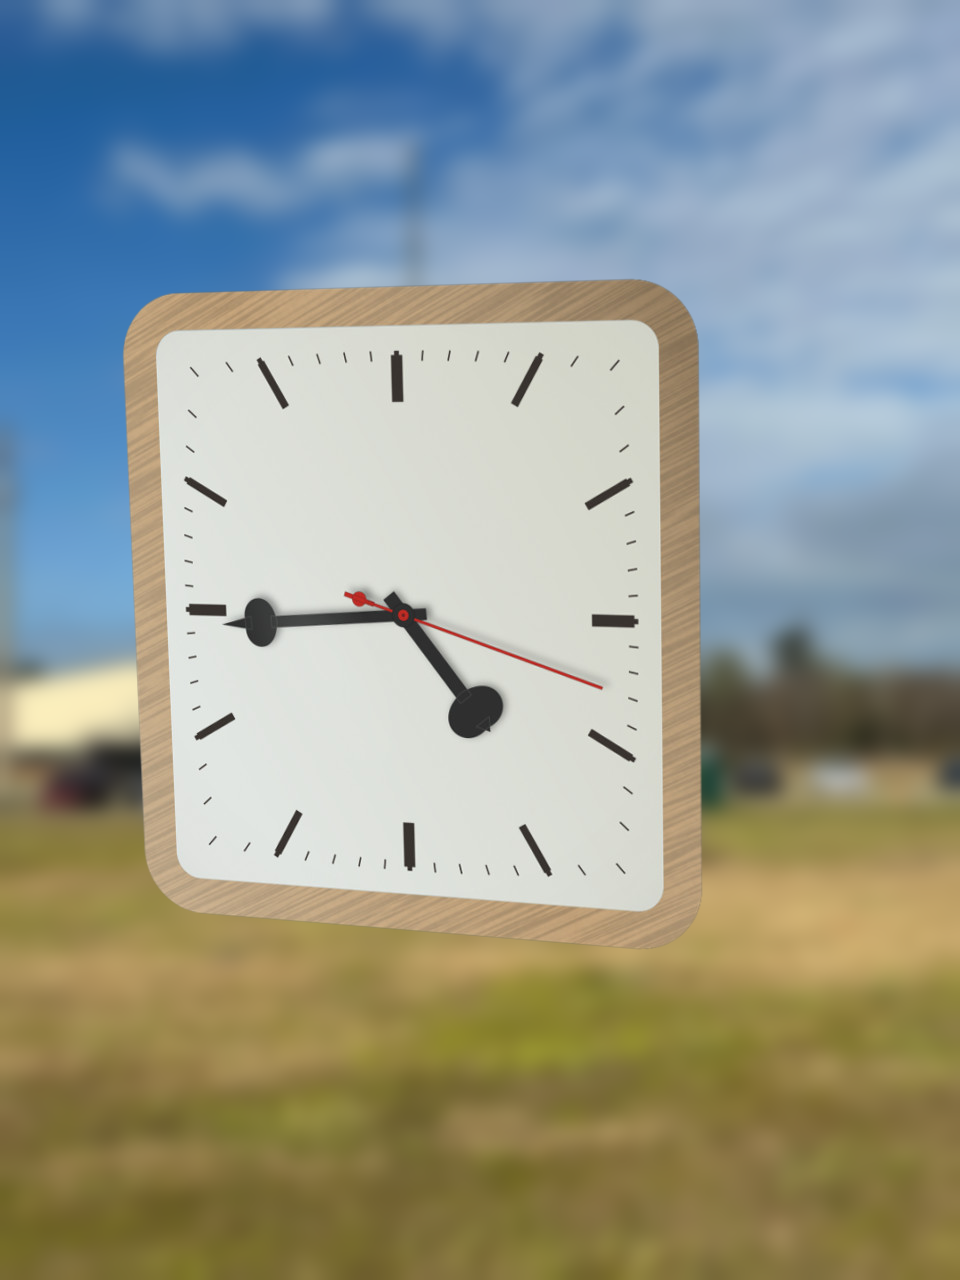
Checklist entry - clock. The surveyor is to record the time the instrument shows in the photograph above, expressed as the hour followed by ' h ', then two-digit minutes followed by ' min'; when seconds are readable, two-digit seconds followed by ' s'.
4 h 44 min 18 s
